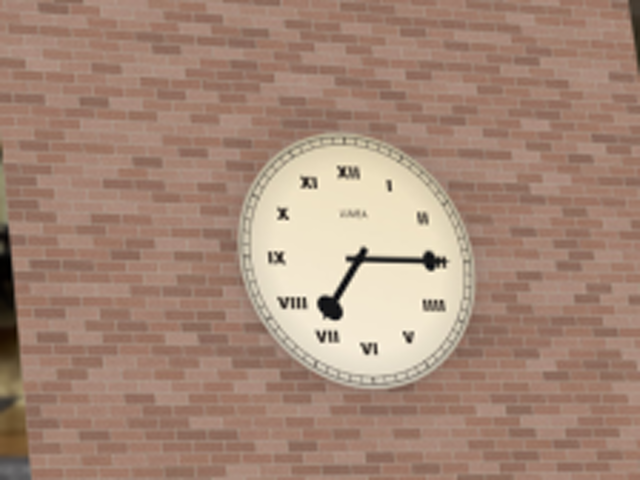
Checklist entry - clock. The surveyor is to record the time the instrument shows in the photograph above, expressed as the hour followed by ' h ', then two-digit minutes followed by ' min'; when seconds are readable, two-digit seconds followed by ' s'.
7 h 15 min
